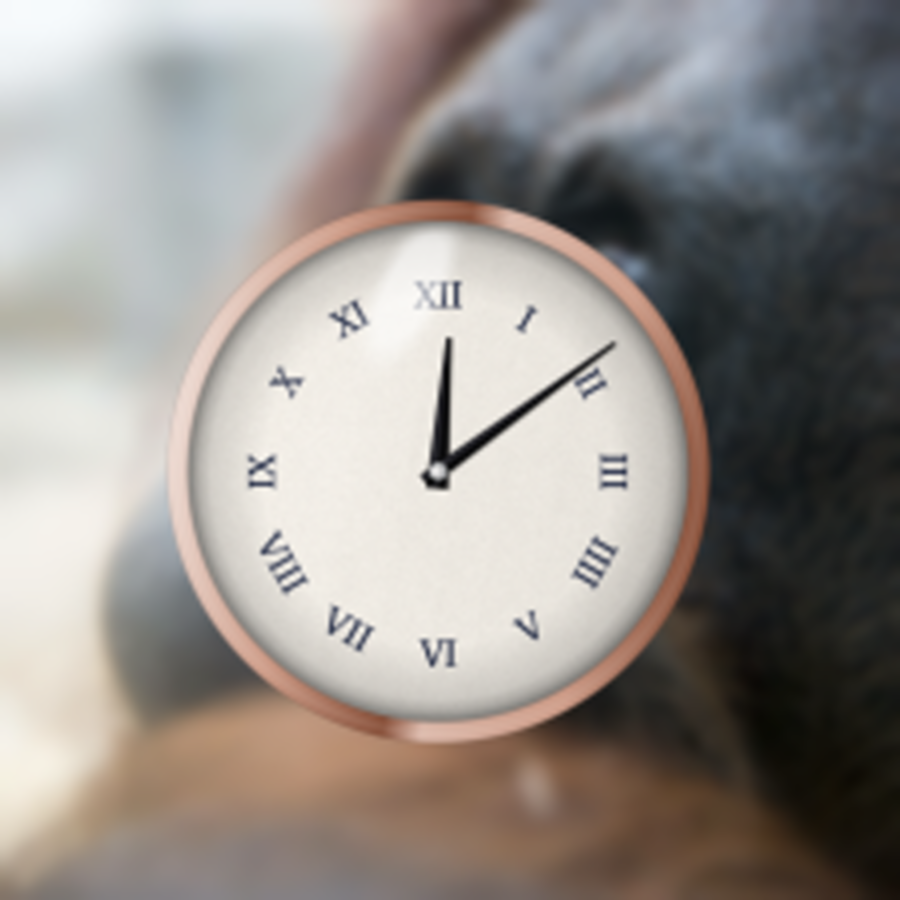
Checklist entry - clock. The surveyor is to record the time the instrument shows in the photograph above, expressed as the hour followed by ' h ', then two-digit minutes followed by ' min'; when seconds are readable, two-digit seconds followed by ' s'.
12 h 09 min
